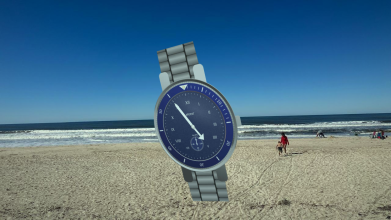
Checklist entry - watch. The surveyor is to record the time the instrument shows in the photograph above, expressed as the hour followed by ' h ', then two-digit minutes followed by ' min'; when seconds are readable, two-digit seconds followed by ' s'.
4 h 55 min
